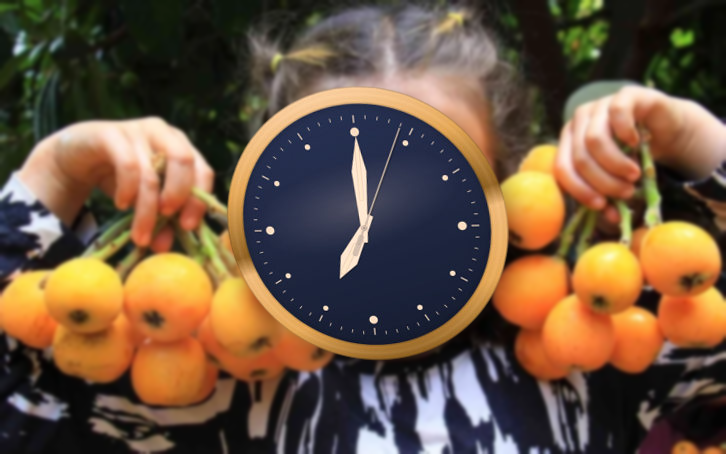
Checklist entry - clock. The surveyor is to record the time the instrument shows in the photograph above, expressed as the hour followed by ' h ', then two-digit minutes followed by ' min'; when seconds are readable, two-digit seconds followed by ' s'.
7 h 00 min 04 s
